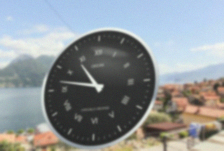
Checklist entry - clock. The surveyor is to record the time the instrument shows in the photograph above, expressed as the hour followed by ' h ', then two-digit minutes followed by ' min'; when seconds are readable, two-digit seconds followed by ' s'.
10 h 47 min
